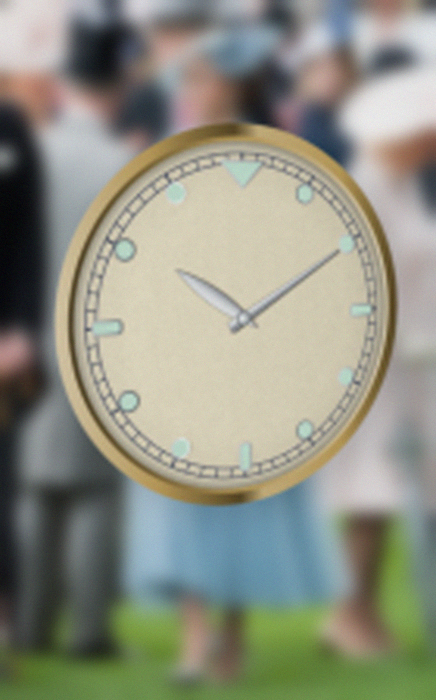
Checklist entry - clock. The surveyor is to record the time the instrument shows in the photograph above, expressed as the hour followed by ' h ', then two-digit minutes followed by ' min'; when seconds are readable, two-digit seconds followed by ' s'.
10 h 10 min
